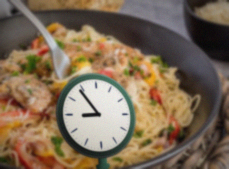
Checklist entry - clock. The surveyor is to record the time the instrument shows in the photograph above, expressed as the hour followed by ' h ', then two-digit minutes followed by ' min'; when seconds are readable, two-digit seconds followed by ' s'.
8 h 54 min
